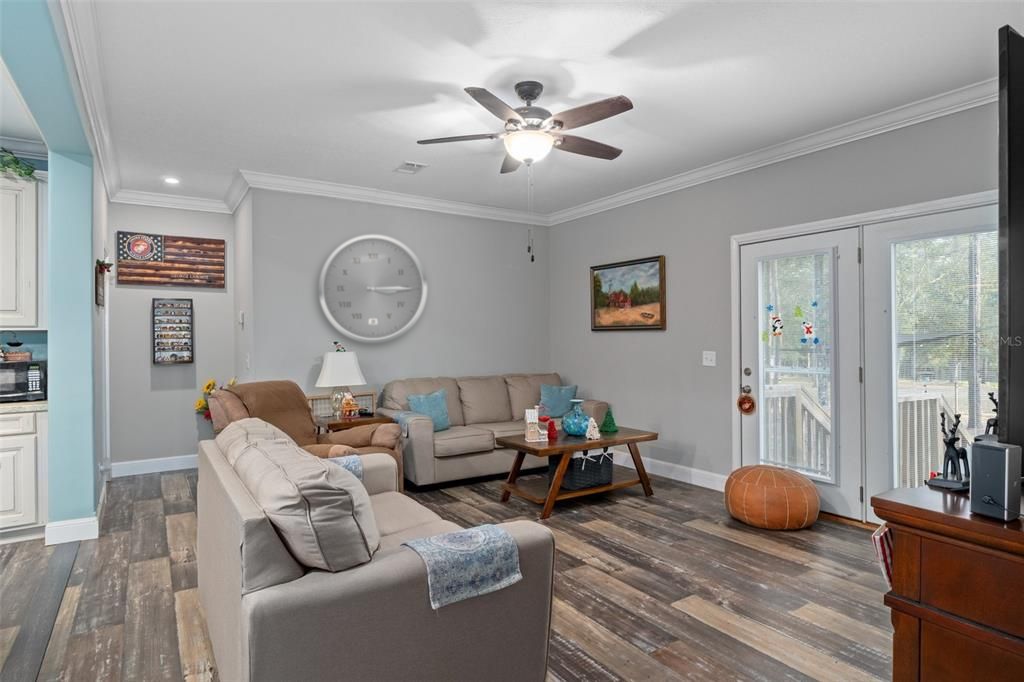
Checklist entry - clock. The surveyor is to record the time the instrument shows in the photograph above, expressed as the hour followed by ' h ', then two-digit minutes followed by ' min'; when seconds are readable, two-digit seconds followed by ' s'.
3 h 15 min
